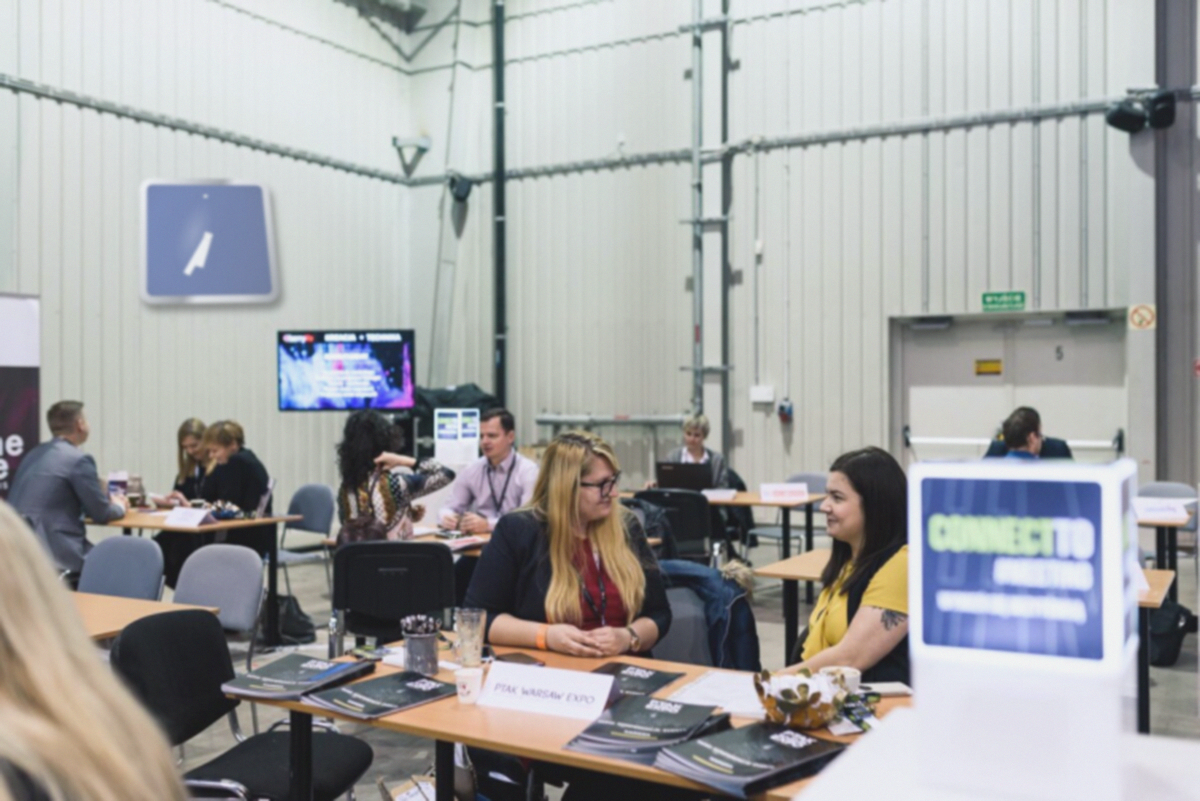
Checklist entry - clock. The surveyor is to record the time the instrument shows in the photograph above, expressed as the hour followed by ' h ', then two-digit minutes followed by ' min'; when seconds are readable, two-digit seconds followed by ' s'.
6 h 35 min
